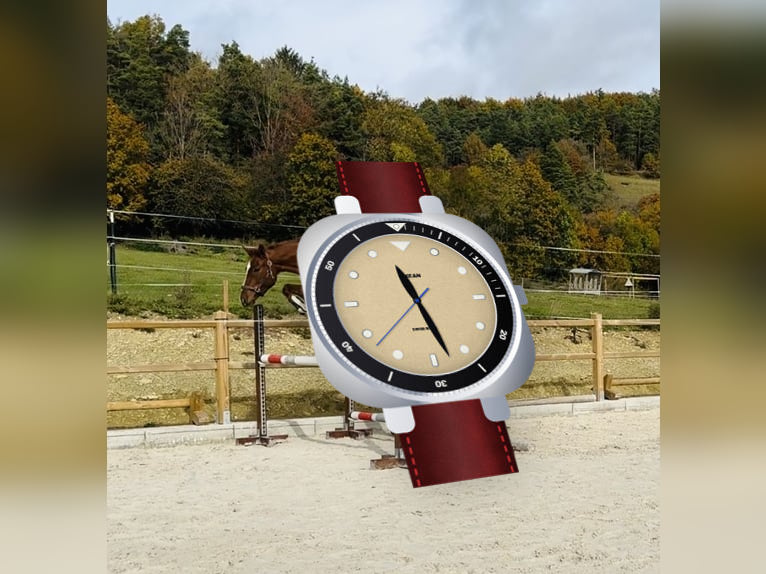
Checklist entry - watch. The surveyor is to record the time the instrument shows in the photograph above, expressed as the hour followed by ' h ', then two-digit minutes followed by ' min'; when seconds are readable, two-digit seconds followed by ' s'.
11 h 27 min 38 s
